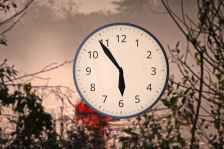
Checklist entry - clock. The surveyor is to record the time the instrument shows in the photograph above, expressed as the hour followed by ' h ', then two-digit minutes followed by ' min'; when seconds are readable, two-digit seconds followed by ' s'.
5 h 54 min
